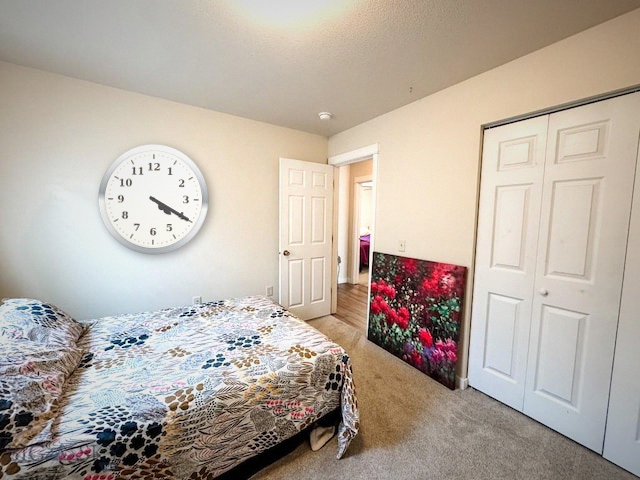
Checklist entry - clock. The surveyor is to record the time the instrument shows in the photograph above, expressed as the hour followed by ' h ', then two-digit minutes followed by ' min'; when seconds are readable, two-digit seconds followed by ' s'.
4 h 20 min
